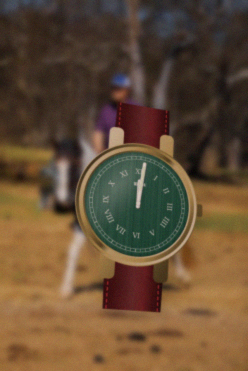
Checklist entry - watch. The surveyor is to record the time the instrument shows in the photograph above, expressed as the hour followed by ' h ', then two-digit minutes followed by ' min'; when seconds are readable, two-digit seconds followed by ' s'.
12 h 01 min
